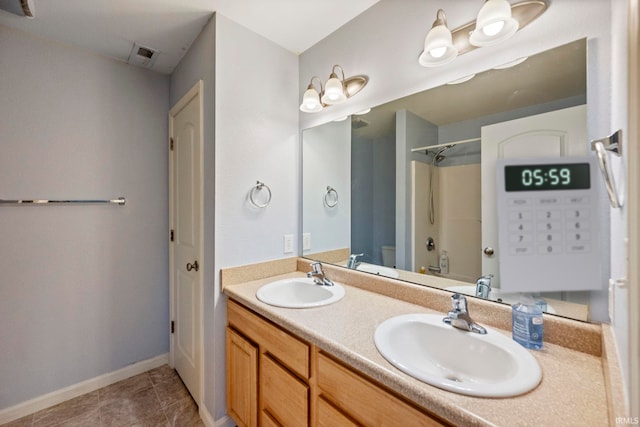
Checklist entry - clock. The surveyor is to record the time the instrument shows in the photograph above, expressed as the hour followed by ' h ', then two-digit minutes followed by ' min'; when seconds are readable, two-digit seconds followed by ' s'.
5 h 59 min
